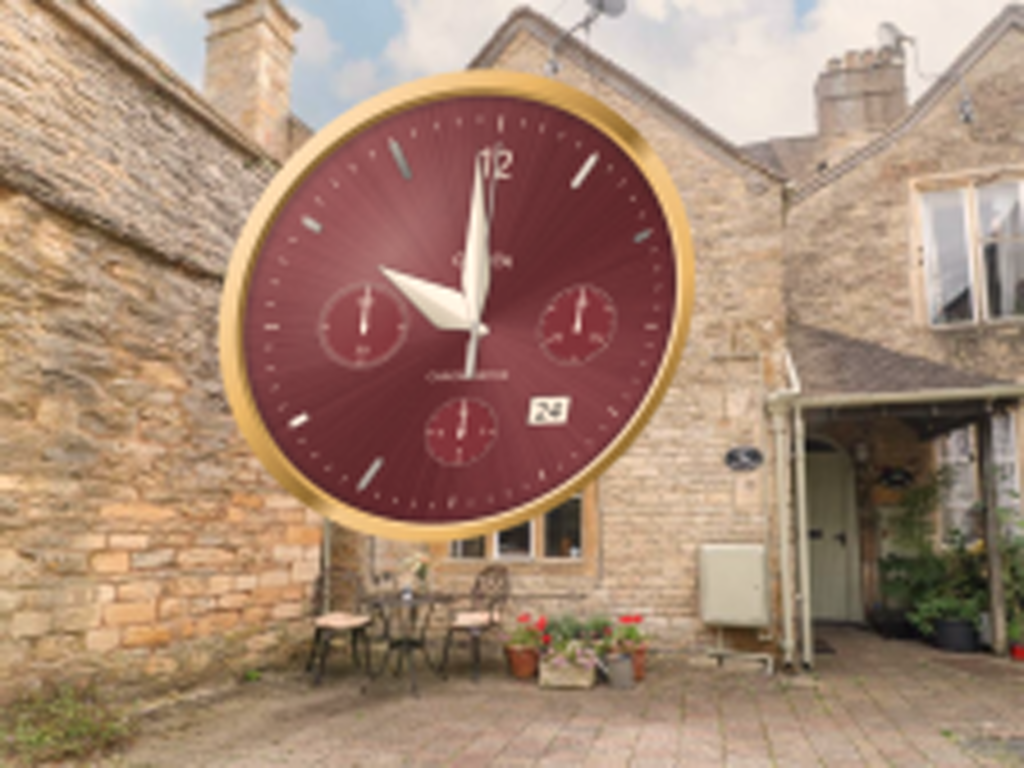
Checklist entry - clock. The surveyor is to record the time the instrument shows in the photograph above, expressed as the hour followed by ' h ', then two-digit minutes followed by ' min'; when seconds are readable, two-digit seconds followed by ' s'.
9 h 59 min
